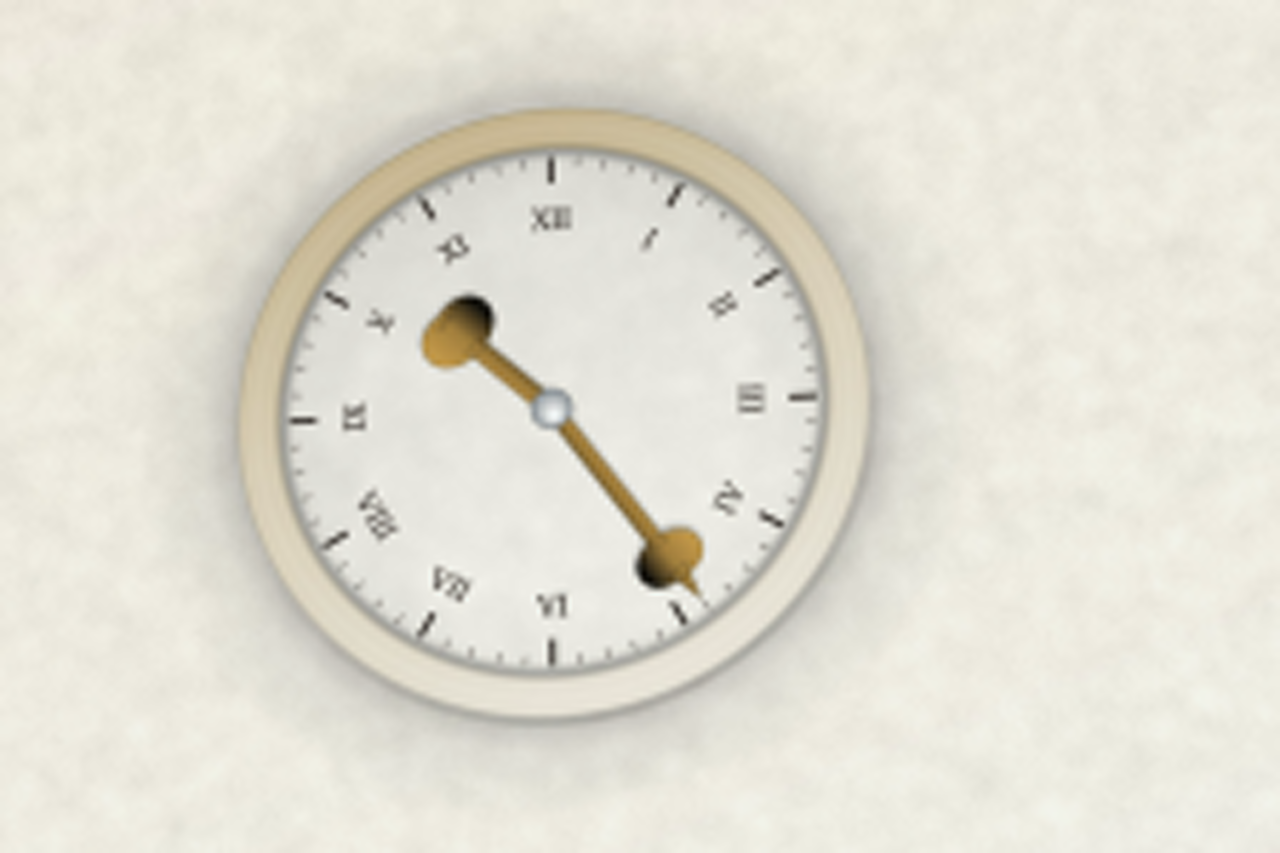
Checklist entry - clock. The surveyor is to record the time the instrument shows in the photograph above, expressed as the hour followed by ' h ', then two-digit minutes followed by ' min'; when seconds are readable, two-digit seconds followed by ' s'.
10 h 24 min
